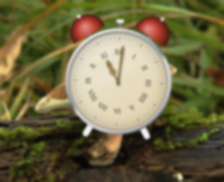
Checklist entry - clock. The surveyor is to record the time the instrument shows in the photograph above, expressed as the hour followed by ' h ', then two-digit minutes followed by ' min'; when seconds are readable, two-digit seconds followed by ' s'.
11 h 01 min
